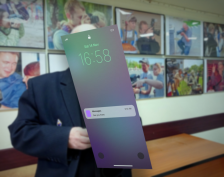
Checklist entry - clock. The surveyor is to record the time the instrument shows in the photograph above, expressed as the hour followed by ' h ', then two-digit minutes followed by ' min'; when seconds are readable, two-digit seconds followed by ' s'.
16 h 58 min
